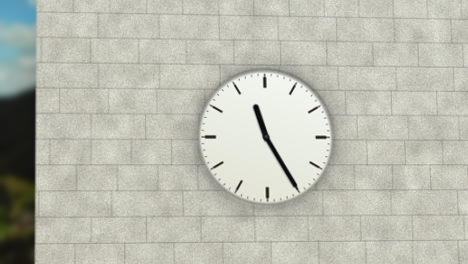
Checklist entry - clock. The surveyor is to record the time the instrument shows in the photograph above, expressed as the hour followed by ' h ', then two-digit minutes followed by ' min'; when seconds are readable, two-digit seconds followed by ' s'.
11 h 25 min
